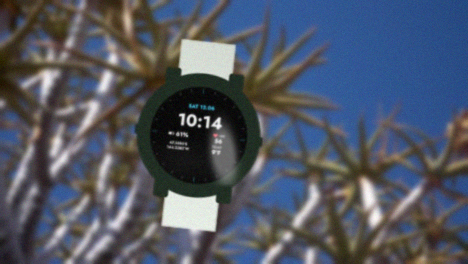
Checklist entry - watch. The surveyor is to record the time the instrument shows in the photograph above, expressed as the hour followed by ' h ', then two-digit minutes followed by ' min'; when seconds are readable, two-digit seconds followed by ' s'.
10 h 14 min
